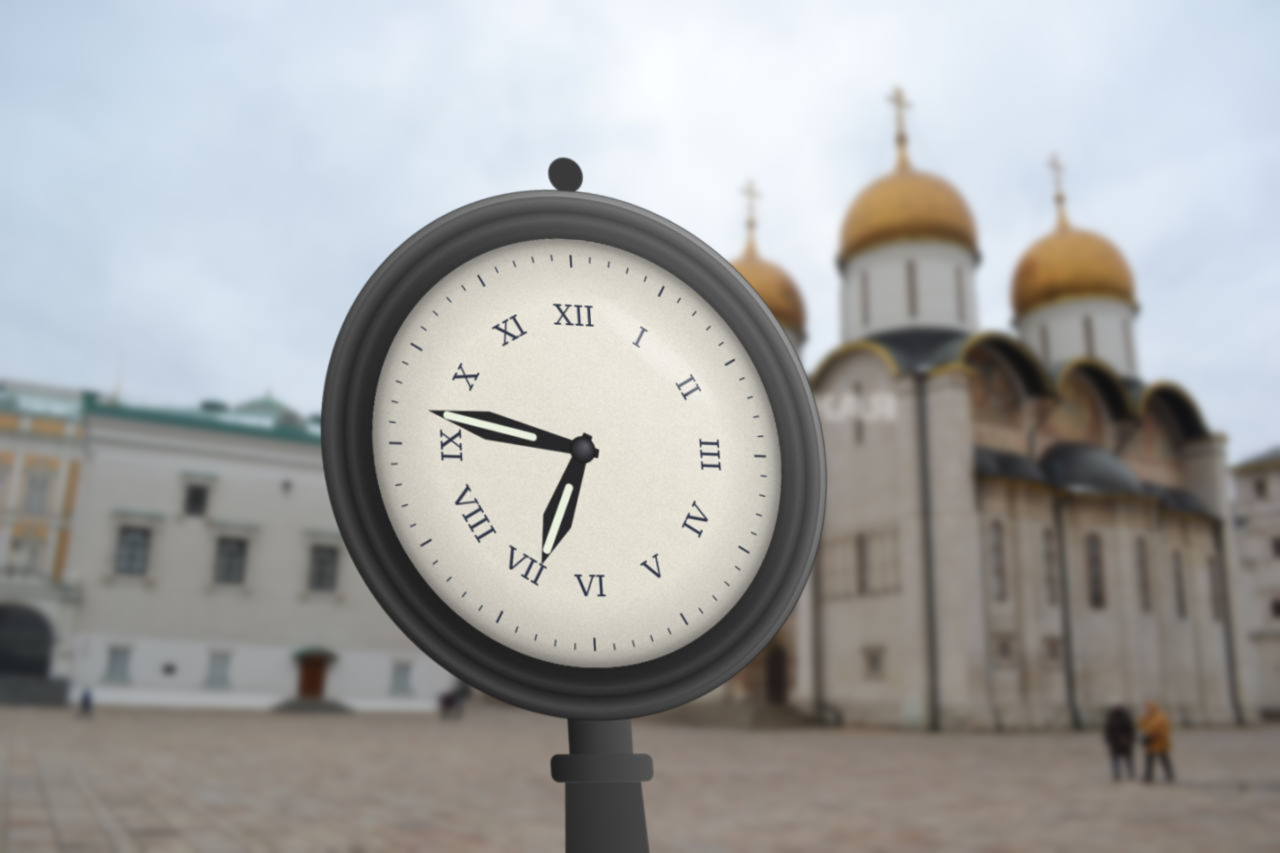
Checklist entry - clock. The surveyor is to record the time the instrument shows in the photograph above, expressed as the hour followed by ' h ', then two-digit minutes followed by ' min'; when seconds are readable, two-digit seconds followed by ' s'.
6 h 47 min
